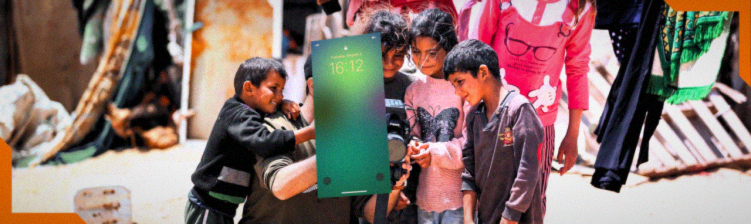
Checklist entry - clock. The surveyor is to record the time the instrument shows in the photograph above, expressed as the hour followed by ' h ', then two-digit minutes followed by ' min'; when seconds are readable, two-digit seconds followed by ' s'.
16 h 12 min
